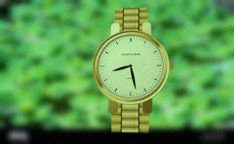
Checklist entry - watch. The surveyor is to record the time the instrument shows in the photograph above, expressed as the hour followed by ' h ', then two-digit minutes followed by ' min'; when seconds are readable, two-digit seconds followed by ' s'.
8 h 28 min
